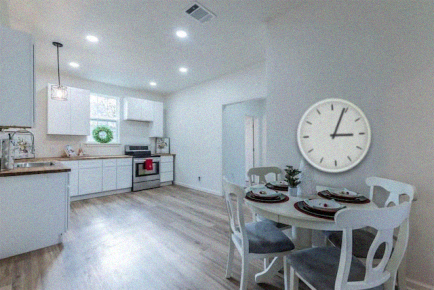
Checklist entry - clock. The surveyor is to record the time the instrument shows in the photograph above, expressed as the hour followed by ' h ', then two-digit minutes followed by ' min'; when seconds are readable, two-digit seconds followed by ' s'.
3 h 04 min
